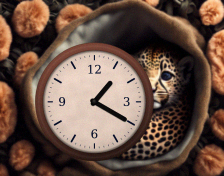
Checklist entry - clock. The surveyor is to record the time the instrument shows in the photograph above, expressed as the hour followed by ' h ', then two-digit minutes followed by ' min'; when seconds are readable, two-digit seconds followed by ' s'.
1 h 20 min
